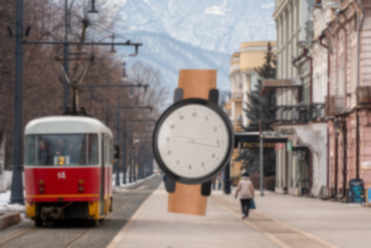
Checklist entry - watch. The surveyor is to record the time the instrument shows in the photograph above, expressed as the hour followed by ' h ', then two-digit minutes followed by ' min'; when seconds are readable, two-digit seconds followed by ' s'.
9 h 16 min
